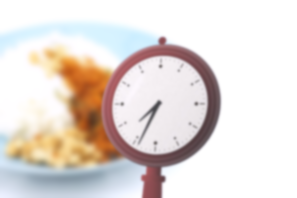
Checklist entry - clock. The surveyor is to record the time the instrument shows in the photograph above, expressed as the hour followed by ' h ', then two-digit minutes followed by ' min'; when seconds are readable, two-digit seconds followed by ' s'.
7 h 34 min
